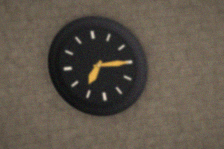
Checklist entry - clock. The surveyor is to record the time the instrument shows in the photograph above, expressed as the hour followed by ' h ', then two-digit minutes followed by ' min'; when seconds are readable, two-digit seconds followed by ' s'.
7 h 15 min
